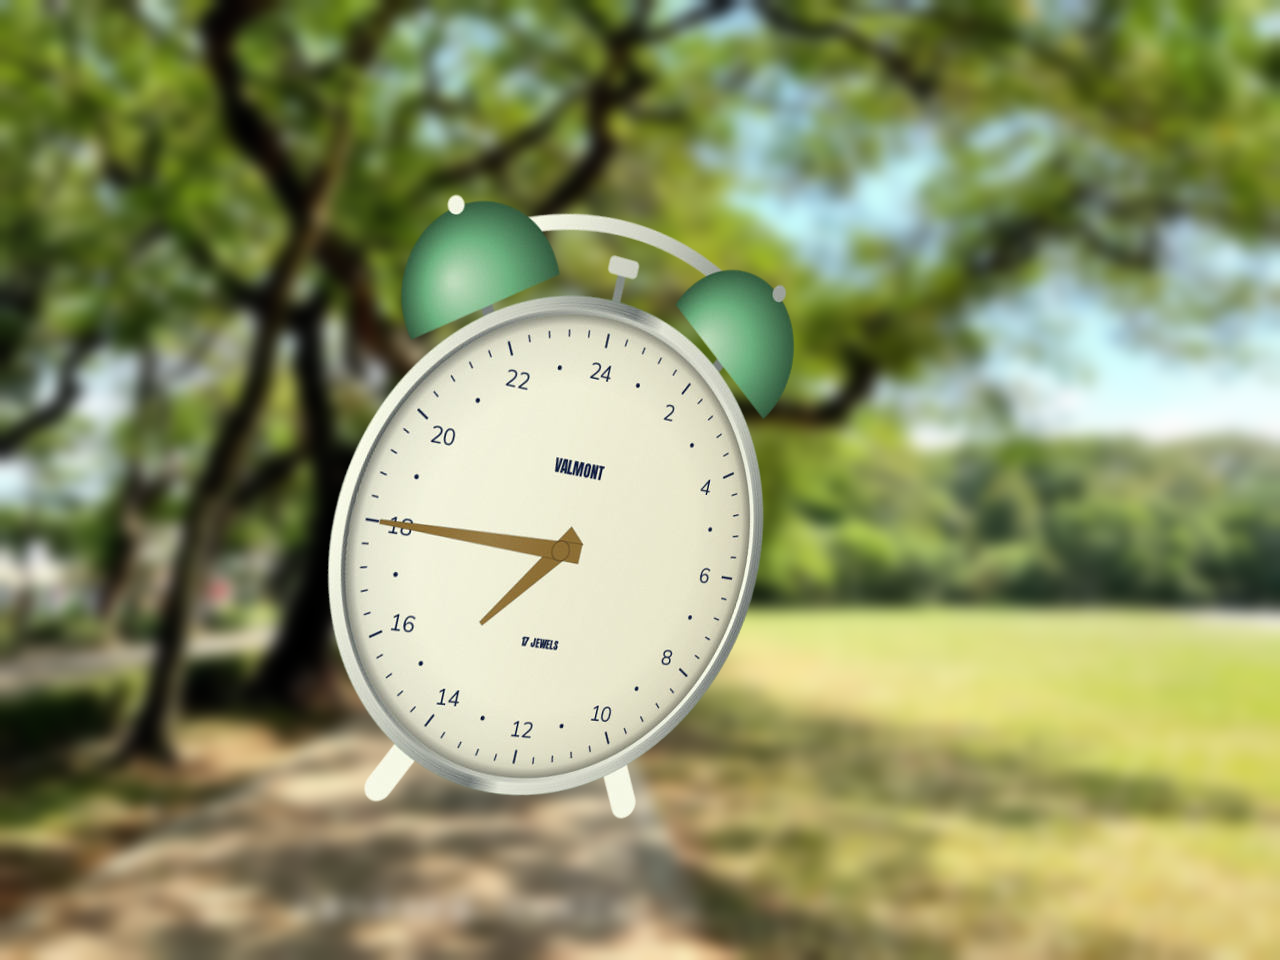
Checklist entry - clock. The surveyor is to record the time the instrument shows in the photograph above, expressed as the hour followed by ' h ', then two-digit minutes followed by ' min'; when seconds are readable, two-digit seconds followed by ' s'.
14 h 45 min
